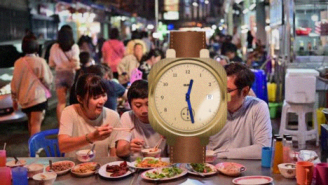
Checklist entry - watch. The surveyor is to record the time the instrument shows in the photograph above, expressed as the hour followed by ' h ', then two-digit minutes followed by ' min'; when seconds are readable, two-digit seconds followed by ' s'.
12 h 28 min
